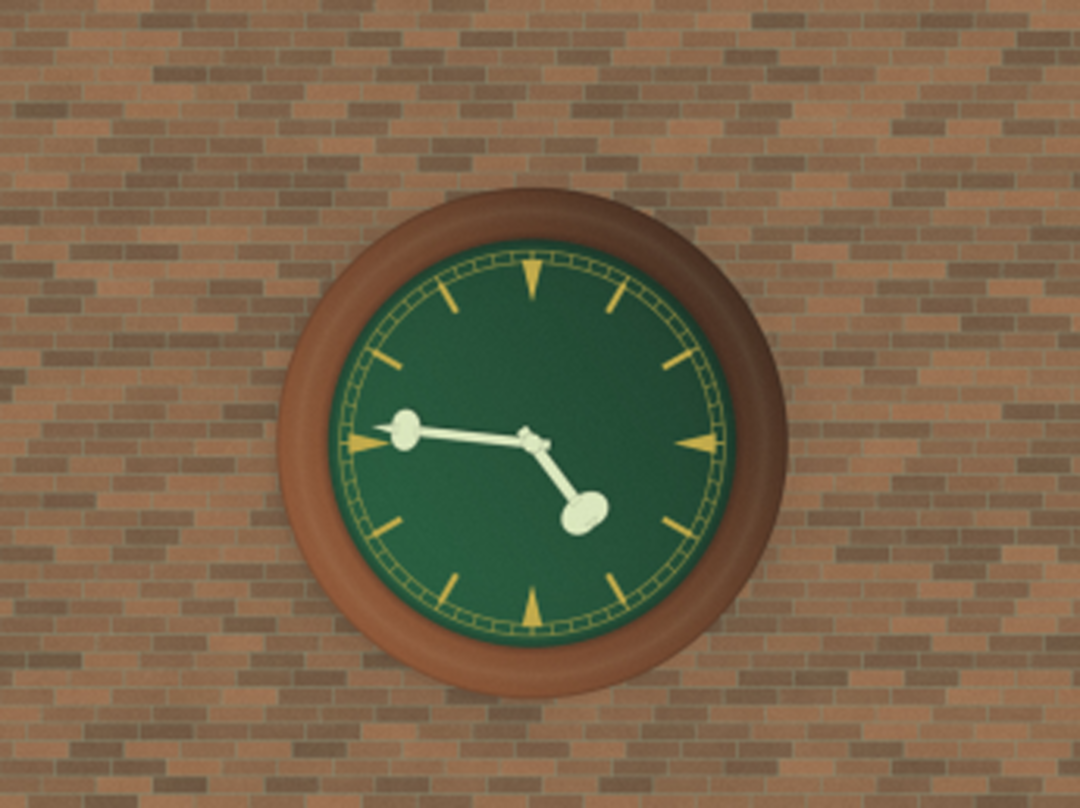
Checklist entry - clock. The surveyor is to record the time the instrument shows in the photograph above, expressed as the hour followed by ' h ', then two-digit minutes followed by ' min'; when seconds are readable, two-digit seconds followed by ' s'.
4 h 46 min
